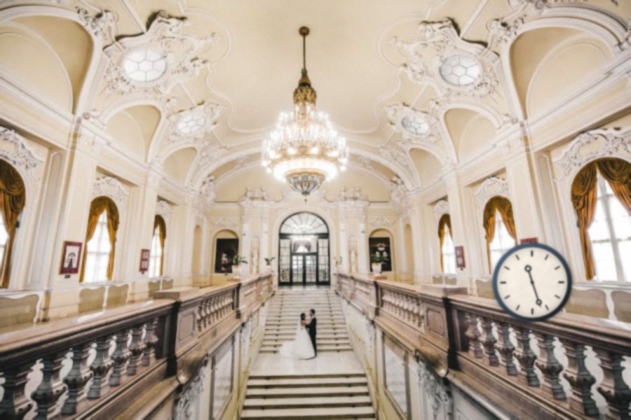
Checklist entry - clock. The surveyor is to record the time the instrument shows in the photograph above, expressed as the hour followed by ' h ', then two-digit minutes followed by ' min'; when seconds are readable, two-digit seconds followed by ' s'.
11 h 27 min
